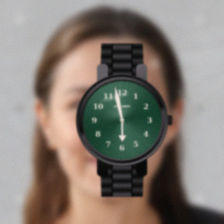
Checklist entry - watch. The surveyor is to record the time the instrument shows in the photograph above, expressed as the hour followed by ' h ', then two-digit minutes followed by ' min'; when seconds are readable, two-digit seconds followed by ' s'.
5 h 58 min
